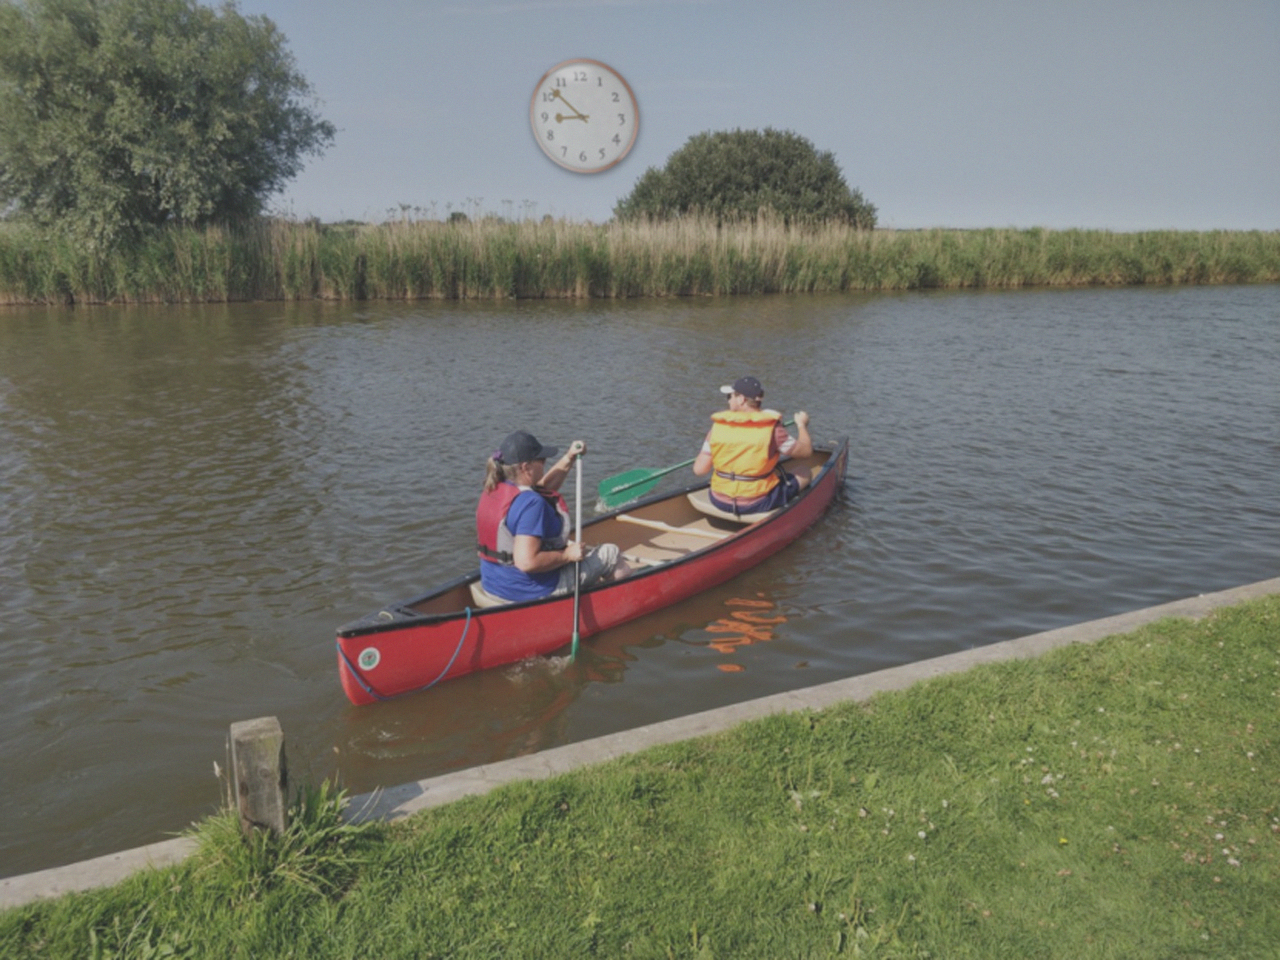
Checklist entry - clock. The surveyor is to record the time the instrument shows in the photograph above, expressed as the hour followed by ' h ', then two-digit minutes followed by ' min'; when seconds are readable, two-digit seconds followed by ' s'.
8 h 52 min
